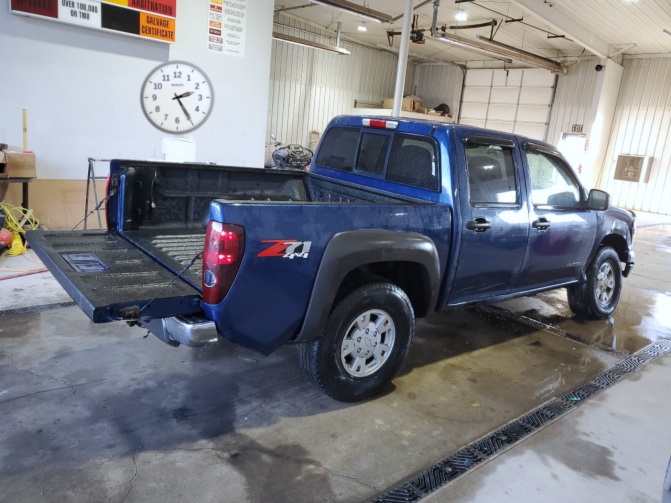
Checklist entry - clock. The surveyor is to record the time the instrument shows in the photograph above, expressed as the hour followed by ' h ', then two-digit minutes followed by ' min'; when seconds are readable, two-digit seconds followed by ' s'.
2 h 25 min
